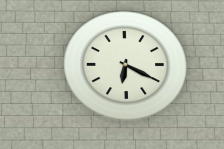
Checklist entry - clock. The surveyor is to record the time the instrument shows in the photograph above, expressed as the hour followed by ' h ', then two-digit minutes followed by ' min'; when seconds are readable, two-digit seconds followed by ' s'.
6 h 20 min
